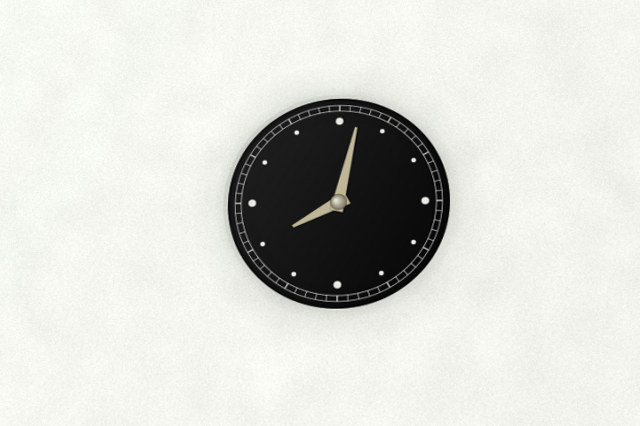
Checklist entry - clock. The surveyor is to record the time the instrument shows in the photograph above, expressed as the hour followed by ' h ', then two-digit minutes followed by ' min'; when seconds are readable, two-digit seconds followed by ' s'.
8 h 02 min
